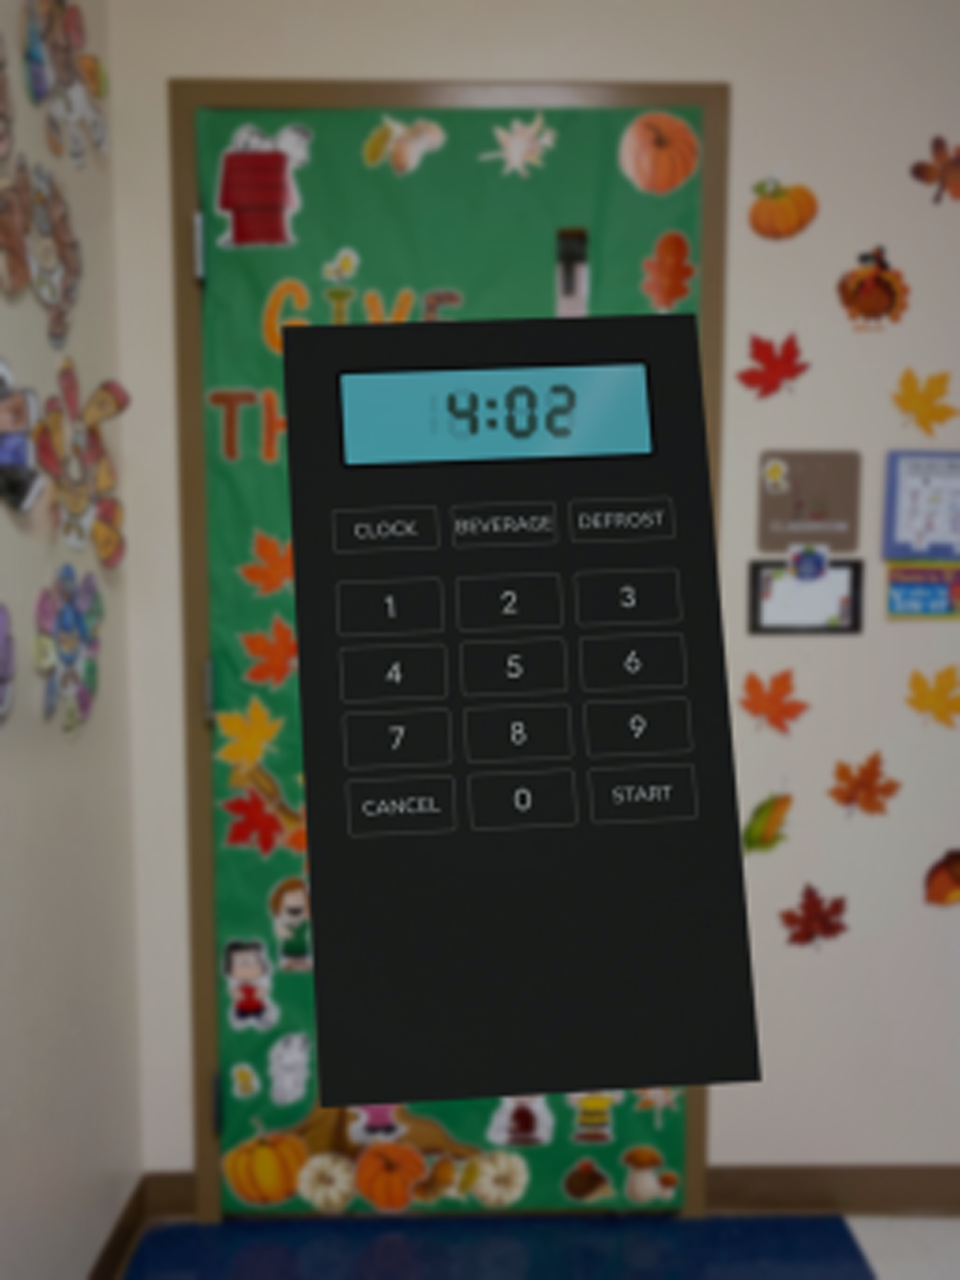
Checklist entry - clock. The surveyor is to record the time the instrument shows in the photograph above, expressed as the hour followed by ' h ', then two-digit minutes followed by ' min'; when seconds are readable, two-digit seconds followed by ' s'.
4 h 02 min
